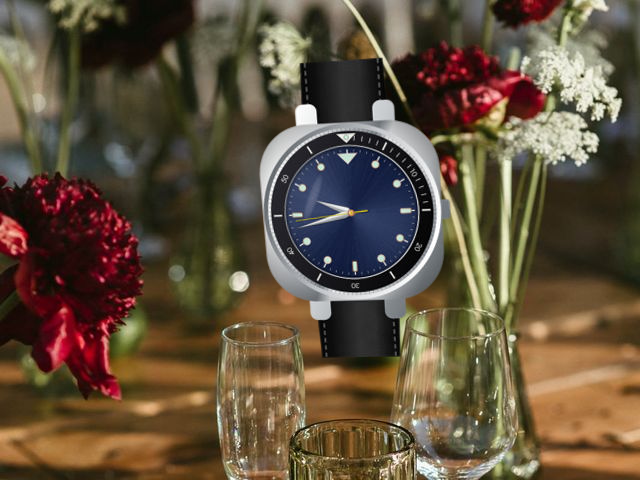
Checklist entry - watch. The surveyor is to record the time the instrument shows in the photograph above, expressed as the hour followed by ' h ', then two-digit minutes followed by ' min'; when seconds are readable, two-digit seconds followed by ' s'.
9 h 42 min 44 s
